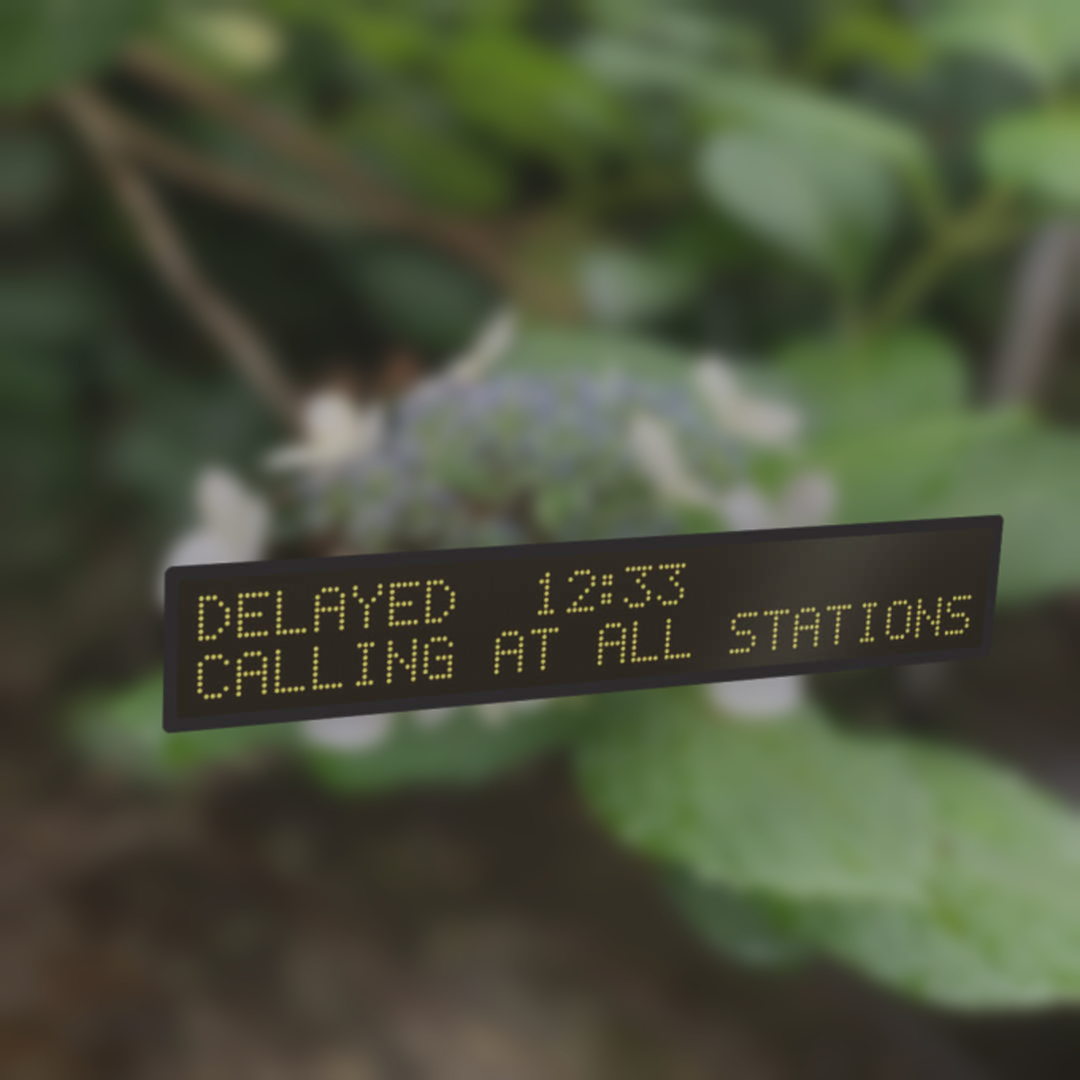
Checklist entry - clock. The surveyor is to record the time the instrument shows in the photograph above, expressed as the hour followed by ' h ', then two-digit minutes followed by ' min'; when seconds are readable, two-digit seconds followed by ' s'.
12 h 33 min
